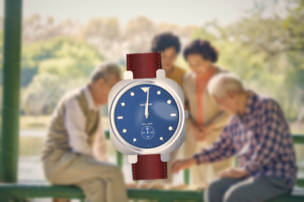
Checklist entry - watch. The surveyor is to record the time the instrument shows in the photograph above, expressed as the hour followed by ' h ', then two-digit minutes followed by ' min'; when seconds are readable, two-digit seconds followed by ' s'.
12 h 01 min
